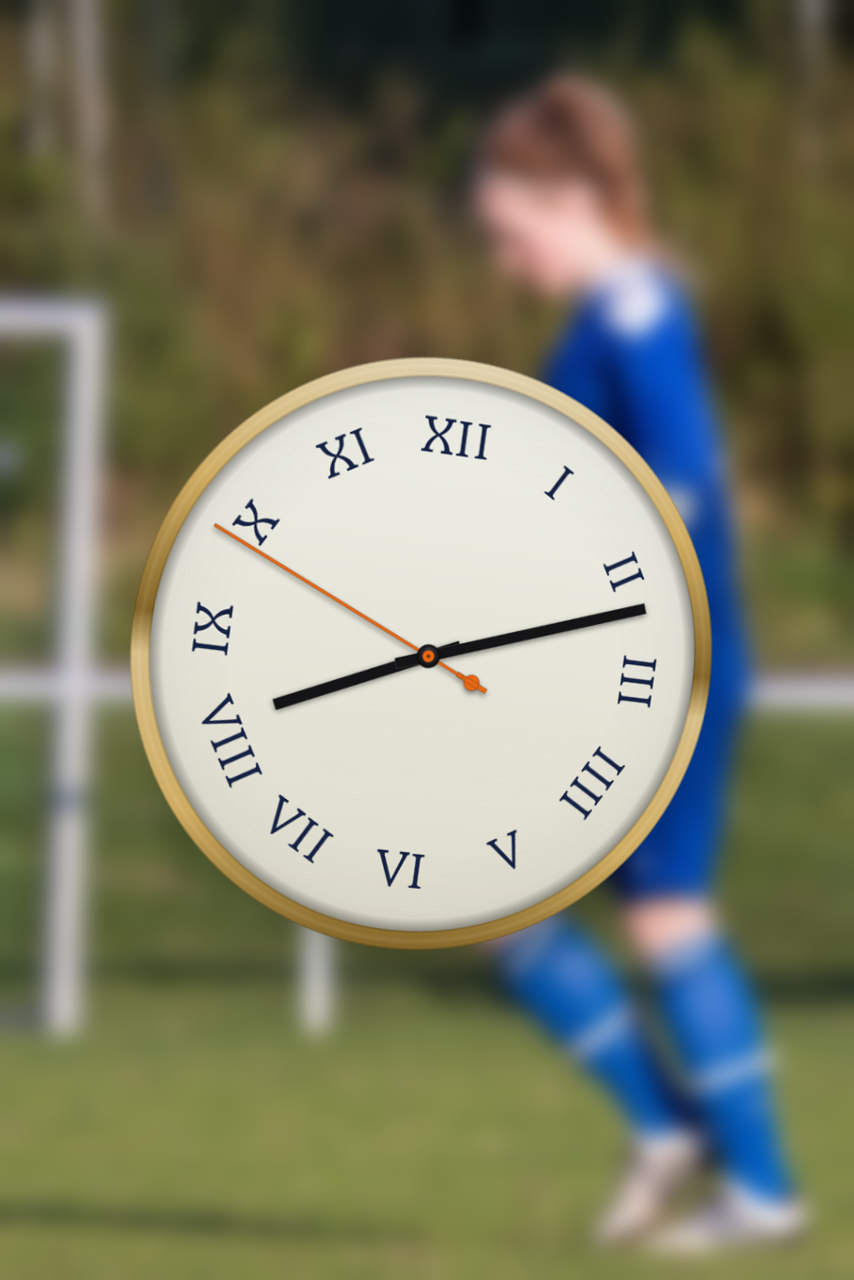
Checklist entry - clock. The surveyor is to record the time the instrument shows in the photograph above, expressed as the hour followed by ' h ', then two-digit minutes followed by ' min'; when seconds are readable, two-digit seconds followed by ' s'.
8 h 11 min 49 s
